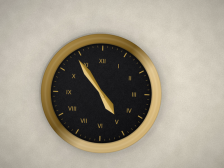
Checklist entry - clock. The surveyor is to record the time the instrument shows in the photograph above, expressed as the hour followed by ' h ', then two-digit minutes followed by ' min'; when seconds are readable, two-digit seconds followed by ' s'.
4 h 54 min
